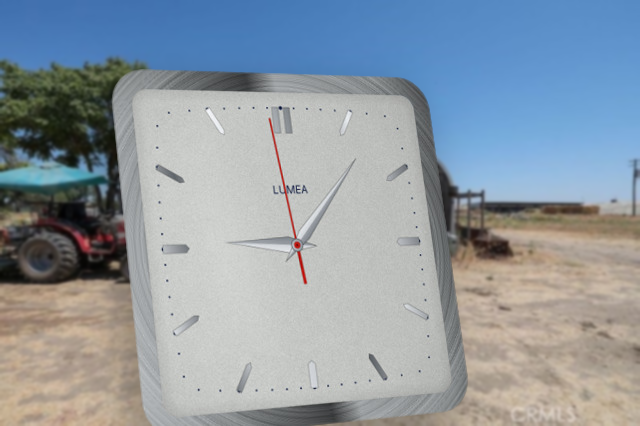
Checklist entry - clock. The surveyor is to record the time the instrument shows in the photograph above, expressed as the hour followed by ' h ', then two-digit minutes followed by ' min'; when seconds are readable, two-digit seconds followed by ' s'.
9 h 06 min 59 s
